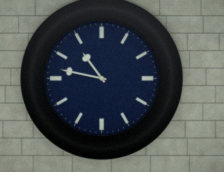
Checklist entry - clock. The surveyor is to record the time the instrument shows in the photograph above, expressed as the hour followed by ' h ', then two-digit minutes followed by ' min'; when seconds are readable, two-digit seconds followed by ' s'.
10 h 47 min
